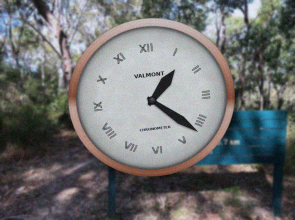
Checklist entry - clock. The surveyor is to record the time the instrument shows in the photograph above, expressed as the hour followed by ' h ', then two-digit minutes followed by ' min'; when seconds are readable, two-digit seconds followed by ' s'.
1 h 22 min
